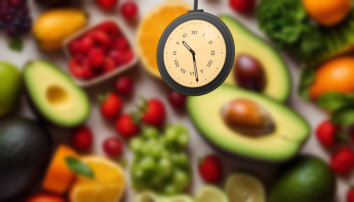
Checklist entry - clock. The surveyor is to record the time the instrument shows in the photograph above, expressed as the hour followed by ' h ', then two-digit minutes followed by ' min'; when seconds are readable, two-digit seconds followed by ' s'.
10 h 28 min
